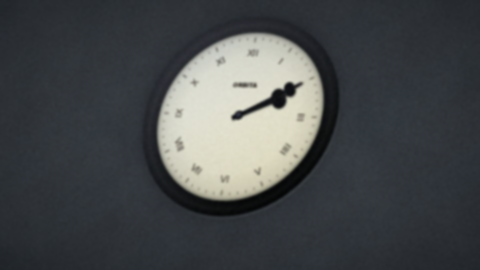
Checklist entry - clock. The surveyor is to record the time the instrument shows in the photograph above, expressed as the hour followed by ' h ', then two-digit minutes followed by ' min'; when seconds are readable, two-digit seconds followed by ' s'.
2 h 10 min
